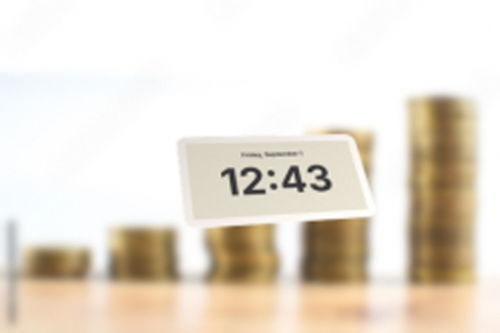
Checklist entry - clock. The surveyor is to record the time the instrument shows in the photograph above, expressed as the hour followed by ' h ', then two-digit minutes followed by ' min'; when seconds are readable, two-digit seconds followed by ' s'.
12 h 43 min
